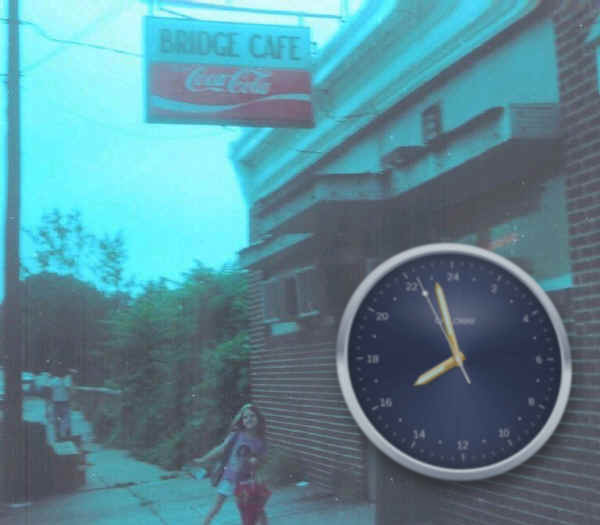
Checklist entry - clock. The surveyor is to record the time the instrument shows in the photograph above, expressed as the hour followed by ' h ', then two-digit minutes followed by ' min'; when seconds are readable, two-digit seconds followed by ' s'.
15 h 57 min 56 s
